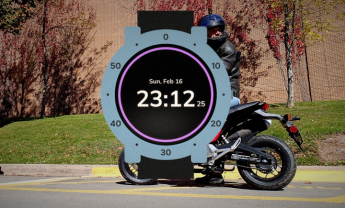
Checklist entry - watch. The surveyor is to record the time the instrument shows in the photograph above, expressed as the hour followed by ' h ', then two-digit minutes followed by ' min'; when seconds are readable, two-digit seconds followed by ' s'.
23 h 12 min 25 s
